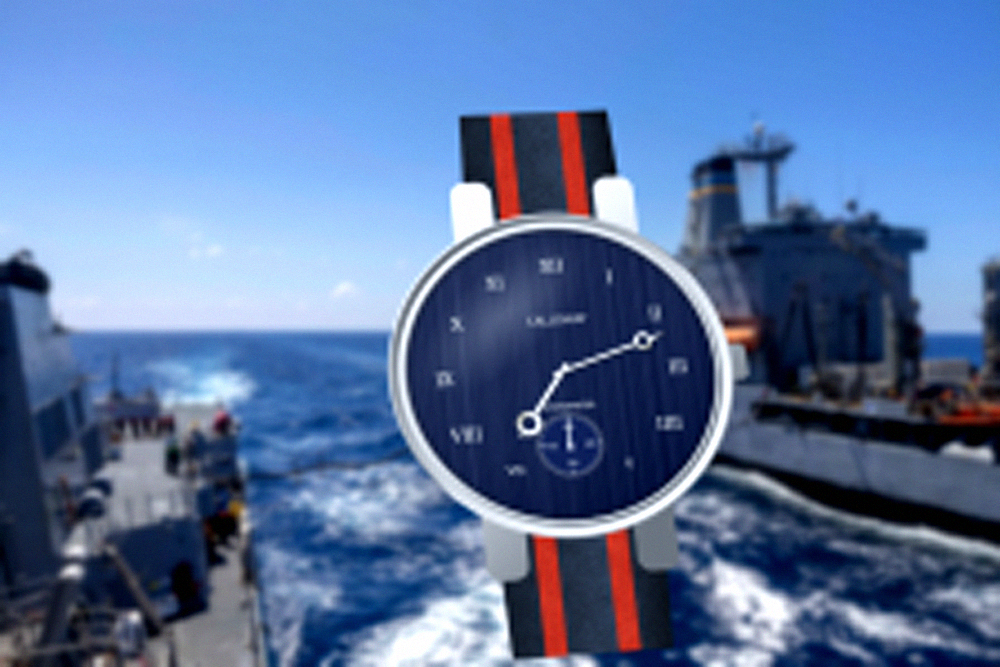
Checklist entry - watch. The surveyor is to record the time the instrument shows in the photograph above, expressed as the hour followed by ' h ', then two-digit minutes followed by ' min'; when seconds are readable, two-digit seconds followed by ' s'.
7 h 12 min
